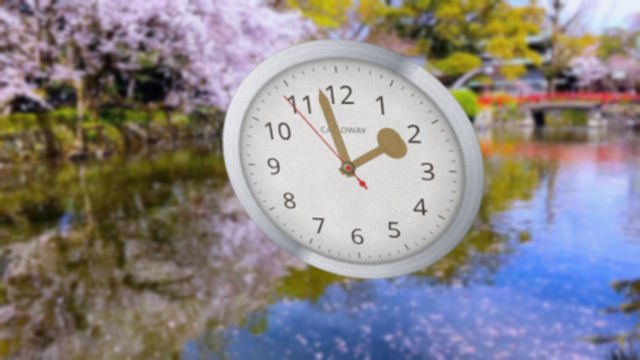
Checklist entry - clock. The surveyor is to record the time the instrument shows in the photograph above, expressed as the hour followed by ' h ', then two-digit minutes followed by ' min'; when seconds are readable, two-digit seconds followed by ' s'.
1 h 57 min 54 s
